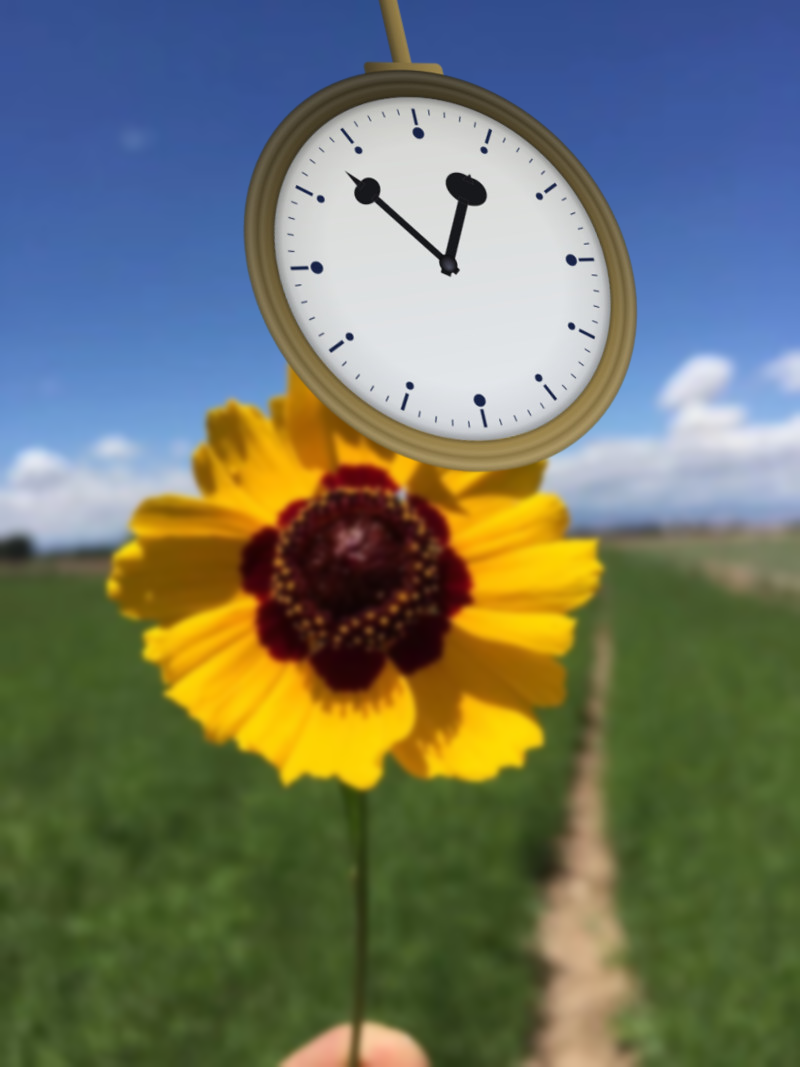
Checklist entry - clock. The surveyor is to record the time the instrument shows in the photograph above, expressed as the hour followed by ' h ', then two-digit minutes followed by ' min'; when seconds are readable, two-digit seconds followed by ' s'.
12 h 53 min
